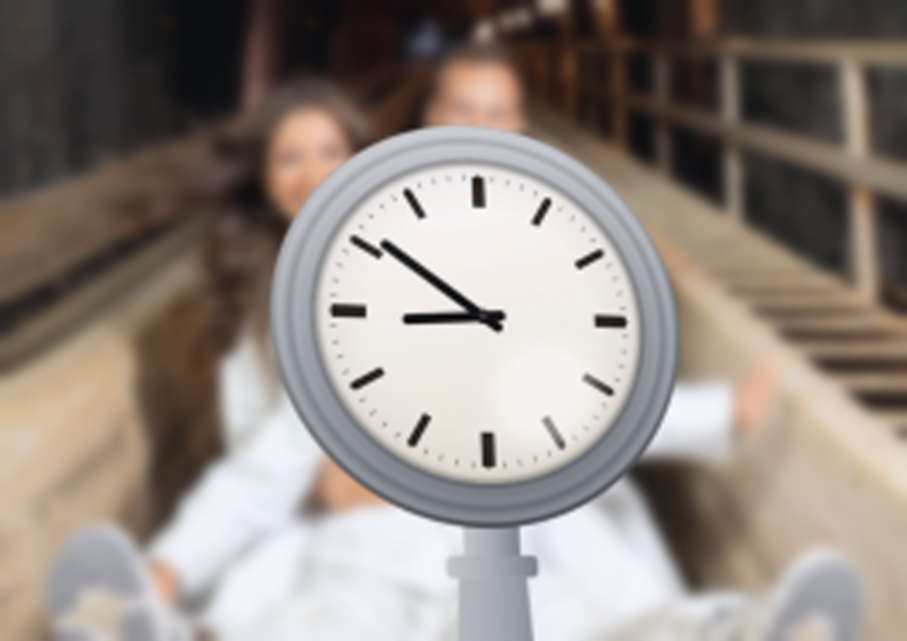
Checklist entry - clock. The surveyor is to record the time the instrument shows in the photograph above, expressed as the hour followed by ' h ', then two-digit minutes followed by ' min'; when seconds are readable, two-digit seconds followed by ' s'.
8 h 51 min
